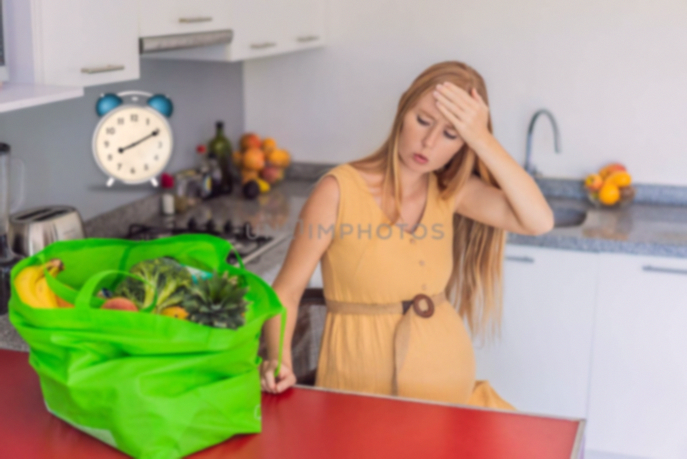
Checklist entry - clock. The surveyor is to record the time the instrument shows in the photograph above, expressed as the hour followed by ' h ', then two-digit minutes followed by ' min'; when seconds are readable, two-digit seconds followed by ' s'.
8 h 10 min
